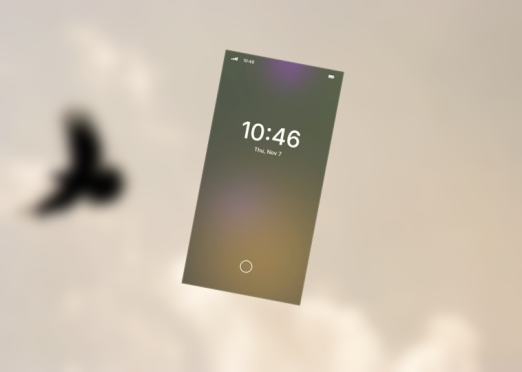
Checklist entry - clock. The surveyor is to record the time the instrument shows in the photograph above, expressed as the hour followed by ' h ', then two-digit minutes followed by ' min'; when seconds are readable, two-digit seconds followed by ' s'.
10 h 46 min
